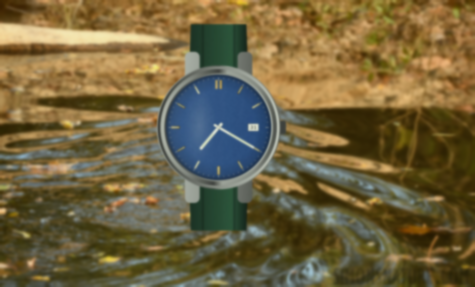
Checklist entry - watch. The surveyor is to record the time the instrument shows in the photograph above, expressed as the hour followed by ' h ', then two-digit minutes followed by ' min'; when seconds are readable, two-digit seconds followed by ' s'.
7 h 20 min
